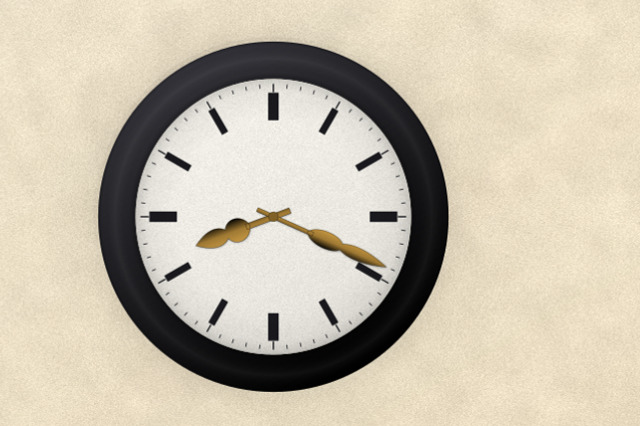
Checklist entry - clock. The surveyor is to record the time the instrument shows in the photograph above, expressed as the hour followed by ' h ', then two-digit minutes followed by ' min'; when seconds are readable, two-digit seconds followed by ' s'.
8 h 19 min
